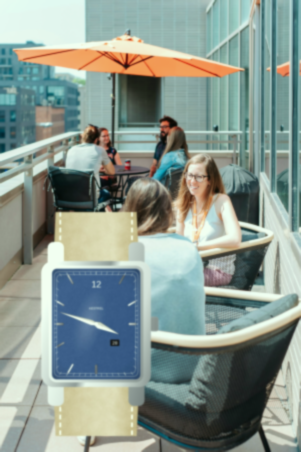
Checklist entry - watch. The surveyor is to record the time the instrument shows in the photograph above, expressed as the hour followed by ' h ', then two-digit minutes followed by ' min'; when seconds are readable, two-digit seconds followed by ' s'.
3 h 48 min
